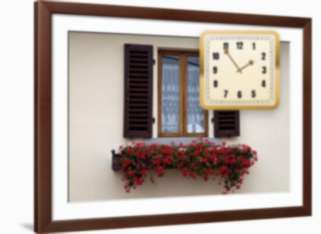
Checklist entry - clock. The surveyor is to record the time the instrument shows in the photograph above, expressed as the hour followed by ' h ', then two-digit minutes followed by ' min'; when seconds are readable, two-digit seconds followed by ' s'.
1 h 54 min
